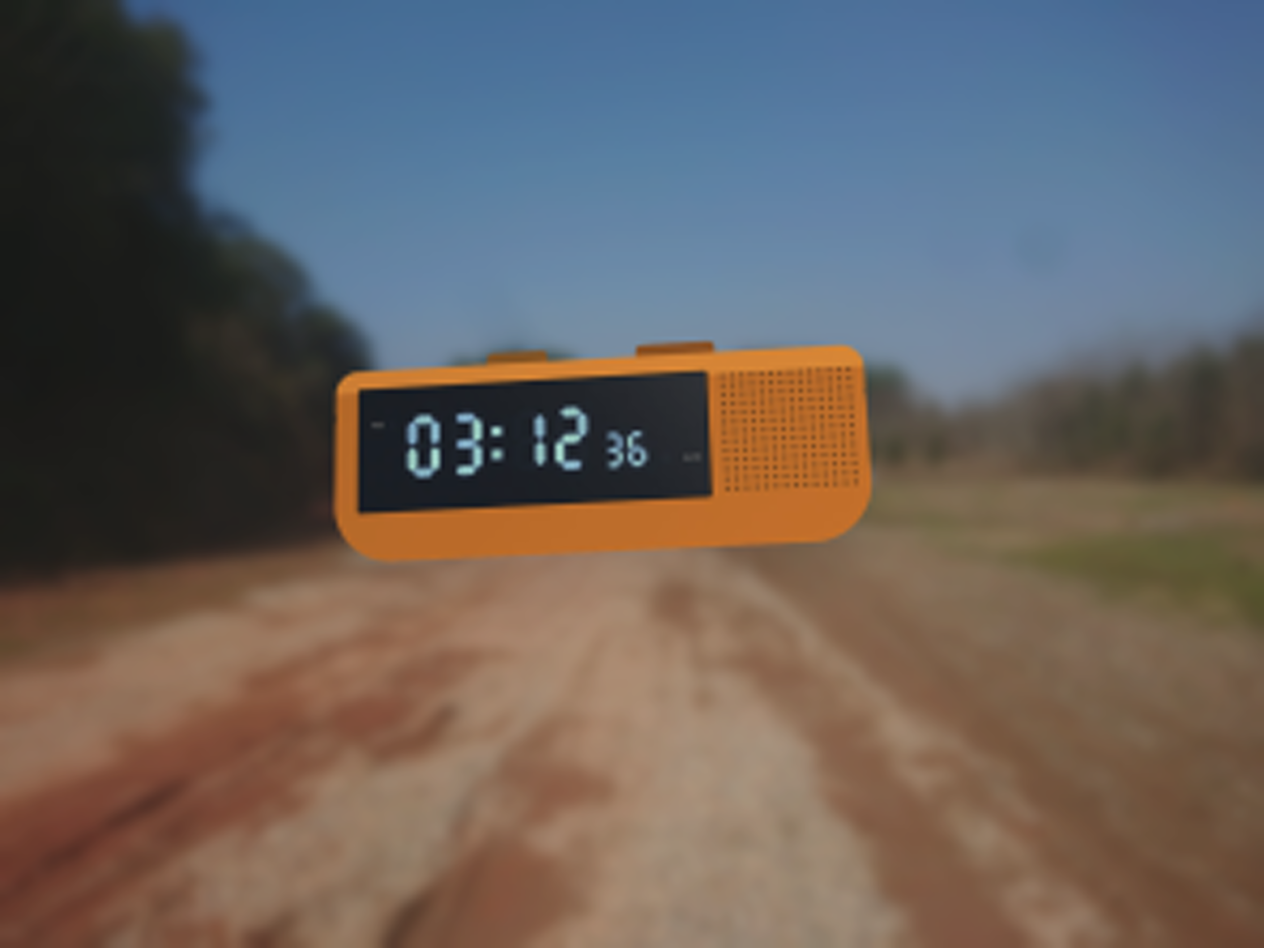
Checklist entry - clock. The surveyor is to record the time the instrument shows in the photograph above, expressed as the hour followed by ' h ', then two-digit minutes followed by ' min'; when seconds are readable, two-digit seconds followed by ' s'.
3 h 12 min 36 s
